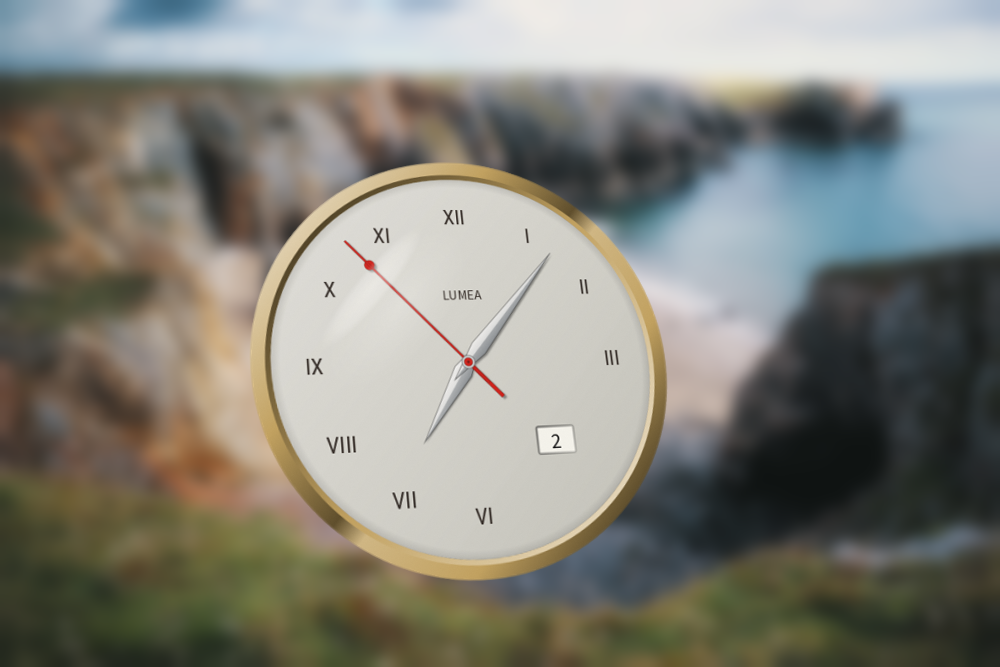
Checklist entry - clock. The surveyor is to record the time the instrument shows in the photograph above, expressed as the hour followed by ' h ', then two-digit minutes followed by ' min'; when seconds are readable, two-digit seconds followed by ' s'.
7 h 06 min 53 s
